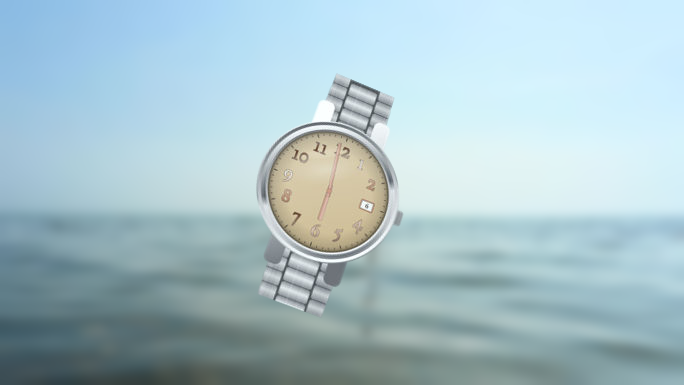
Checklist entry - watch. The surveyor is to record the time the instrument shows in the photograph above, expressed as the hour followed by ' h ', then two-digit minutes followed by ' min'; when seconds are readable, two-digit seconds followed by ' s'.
5 h 59 min
